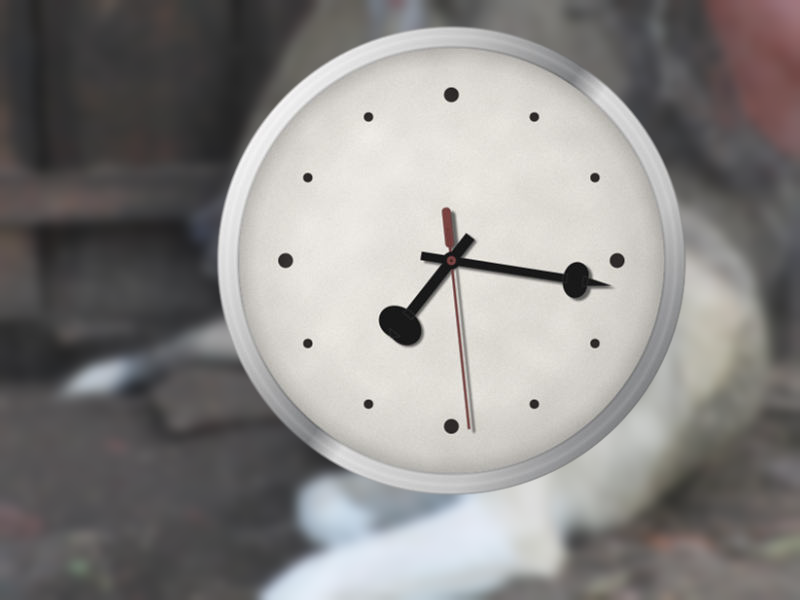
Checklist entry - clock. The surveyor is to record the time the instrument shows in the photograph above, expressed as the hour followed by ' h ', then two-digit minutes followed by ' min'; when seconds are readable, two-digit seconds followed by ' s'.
7 h 16 min 29 s
